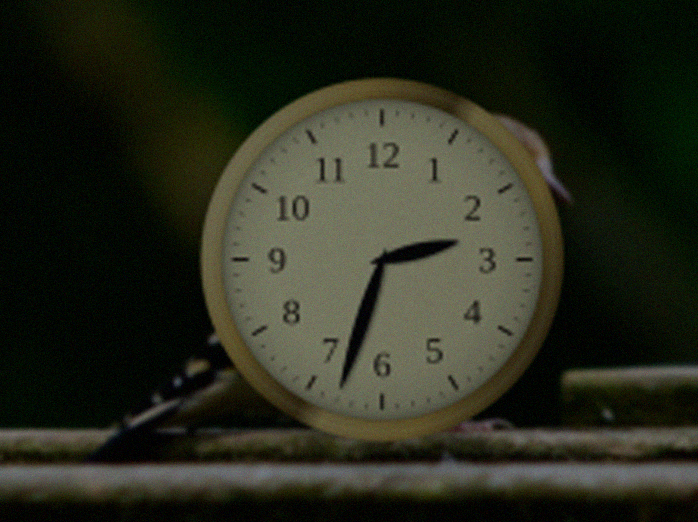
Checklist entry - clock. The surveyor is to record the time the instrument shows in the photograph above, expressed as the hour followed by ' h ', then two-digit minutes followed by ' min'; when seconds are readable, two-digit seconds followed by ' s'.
2 h 33 min
